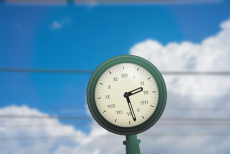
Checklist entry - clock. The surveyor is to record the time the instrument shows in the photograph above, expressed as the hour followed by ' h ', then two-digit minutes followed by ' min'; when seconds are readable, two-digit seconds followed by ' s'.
2 h 28 min
